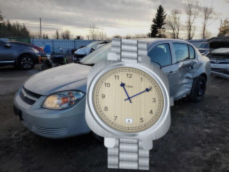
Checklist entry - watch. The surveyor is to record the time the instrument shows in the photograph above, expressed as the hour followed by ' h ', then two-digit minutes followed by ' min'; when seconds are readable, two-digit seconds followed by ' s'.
11 h 10 min
